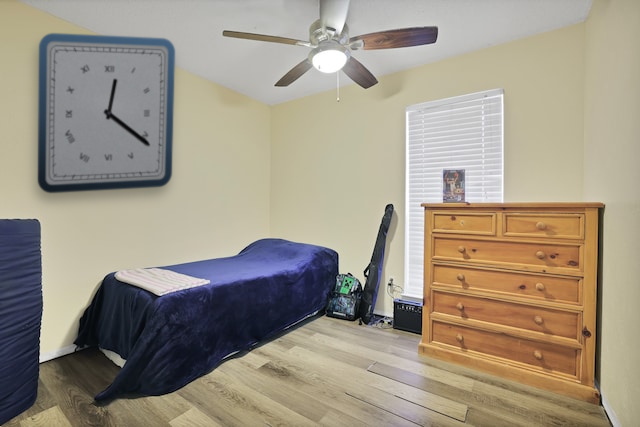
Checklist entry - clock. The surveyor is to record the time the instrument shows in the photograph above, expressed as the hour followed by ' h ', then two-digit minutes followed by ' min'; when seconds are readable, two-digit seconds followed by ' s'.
12 h 21 min
